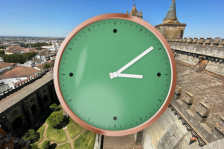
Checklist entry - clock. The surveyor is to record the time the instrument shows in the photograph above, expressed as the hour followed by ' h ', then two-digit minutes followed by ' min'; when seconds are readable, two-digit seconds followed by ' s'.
3 h 09 min
